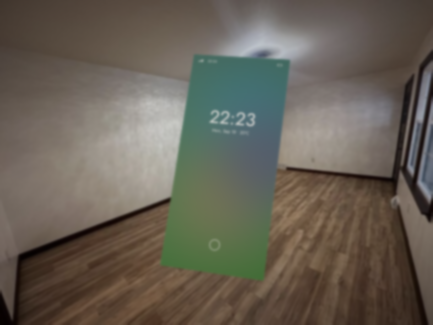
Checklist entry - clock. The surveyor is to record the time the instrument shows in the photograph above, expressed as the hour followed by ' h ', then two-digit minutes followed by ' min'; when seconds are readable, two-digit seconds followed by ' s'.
22 h 23 min
